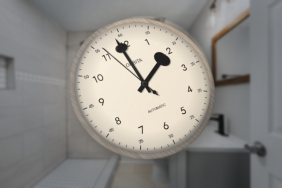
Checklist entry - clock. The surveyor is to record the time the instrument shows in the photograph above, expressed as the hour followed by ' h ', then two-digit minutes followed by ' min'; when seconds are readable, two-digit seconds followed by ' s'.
1 h 58 min 56 s
